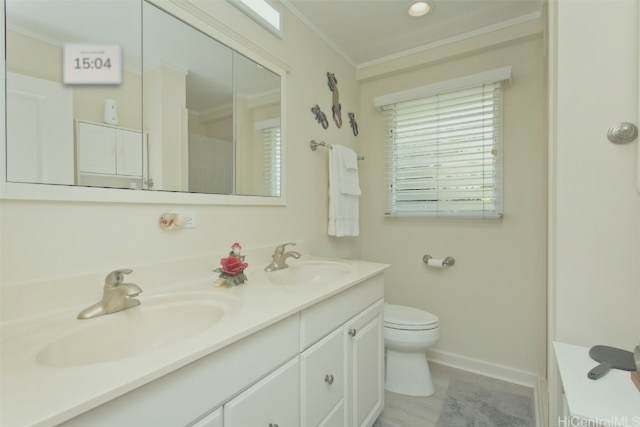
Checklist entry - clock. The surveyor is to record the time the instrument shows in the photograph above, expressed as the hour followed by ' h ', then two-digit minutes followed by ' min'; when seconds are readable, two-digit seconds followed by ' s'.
15 h 04 min
